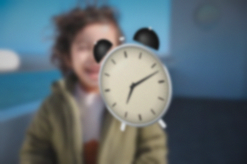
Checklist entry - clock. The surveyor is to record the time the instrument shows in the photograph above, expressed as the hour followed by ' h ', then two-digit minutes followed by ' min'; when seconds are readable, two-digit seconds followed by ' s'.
7 h 12 min
